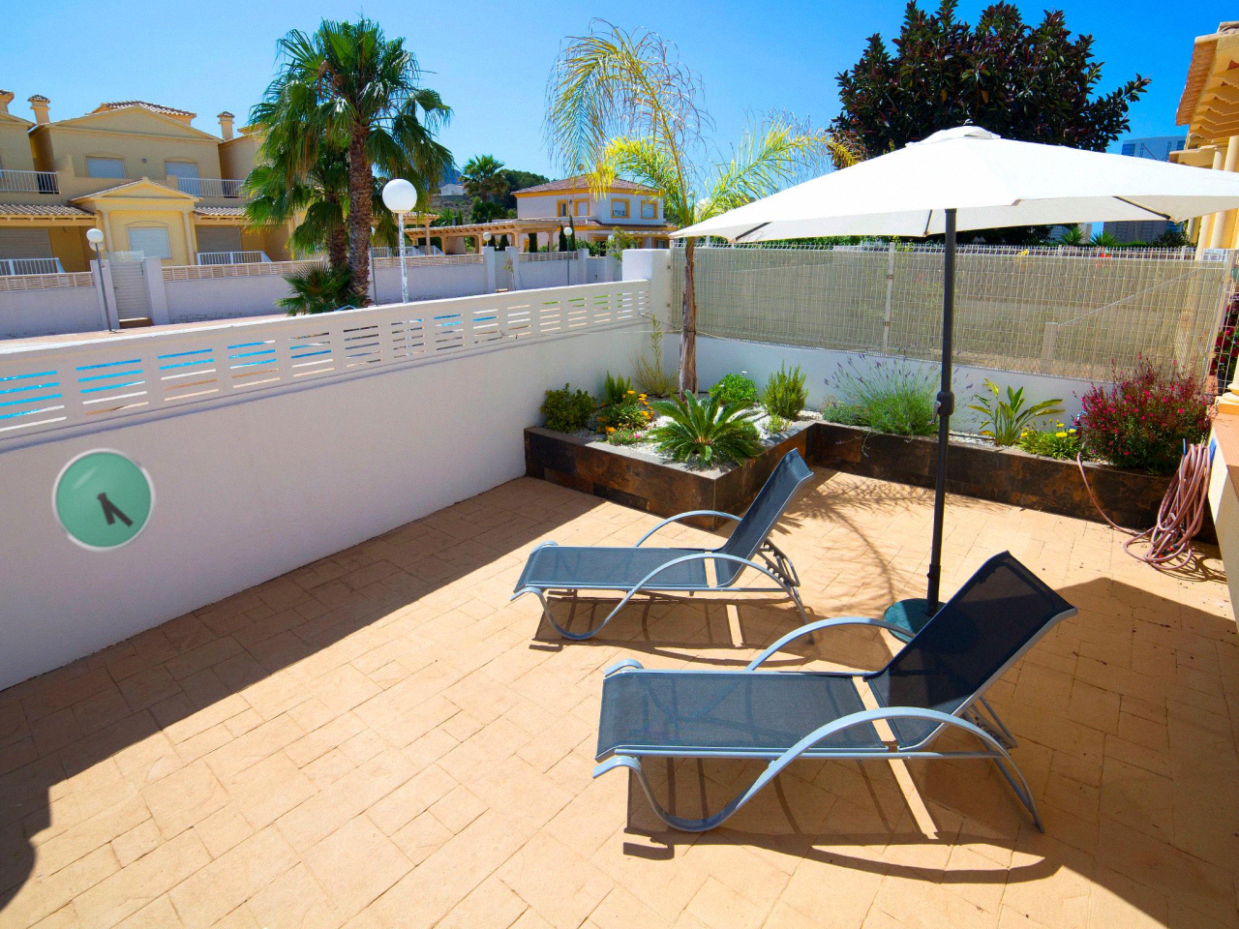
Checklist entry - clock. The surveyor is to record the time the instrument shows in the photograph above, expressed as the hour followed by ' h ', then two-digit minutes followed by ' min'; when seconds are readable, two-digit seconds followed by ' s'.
5 h 22 min
